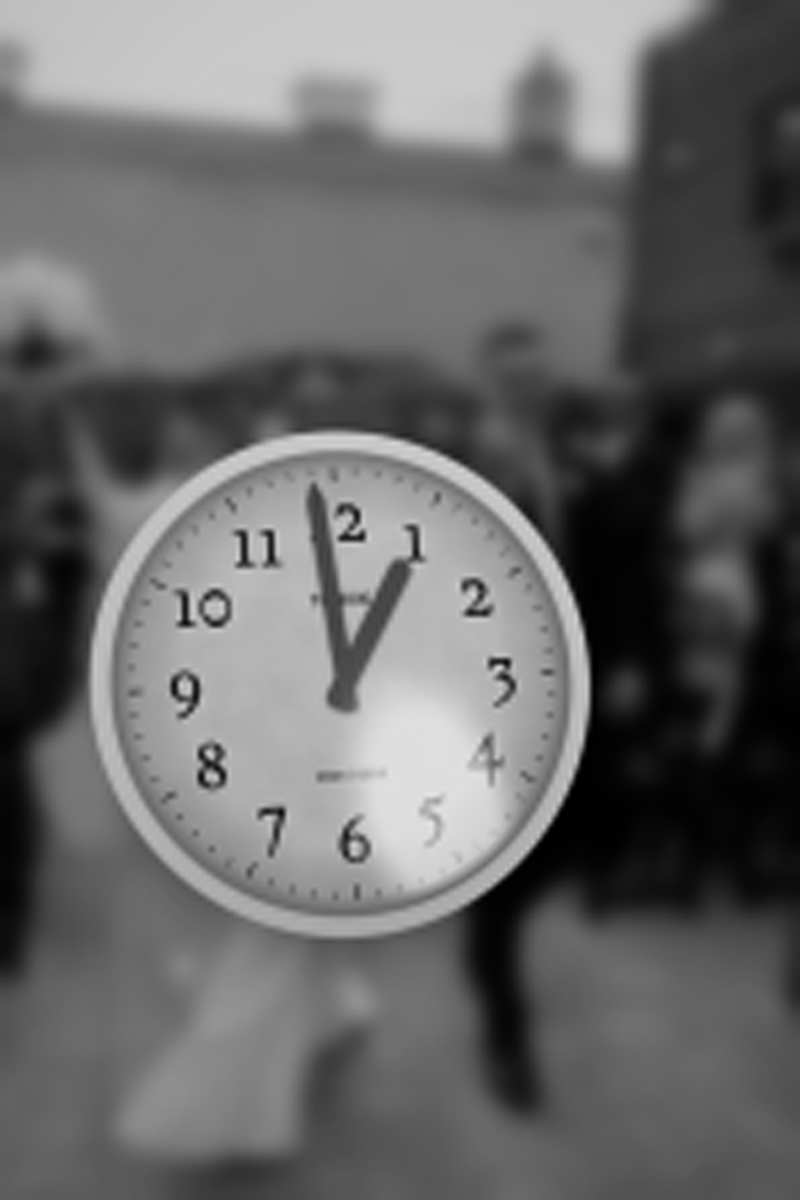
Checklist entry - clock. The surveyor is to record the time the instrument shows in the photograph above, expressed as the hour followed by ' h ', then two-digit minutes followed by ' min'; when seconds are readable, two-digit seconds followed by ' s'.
12 h 59 min
